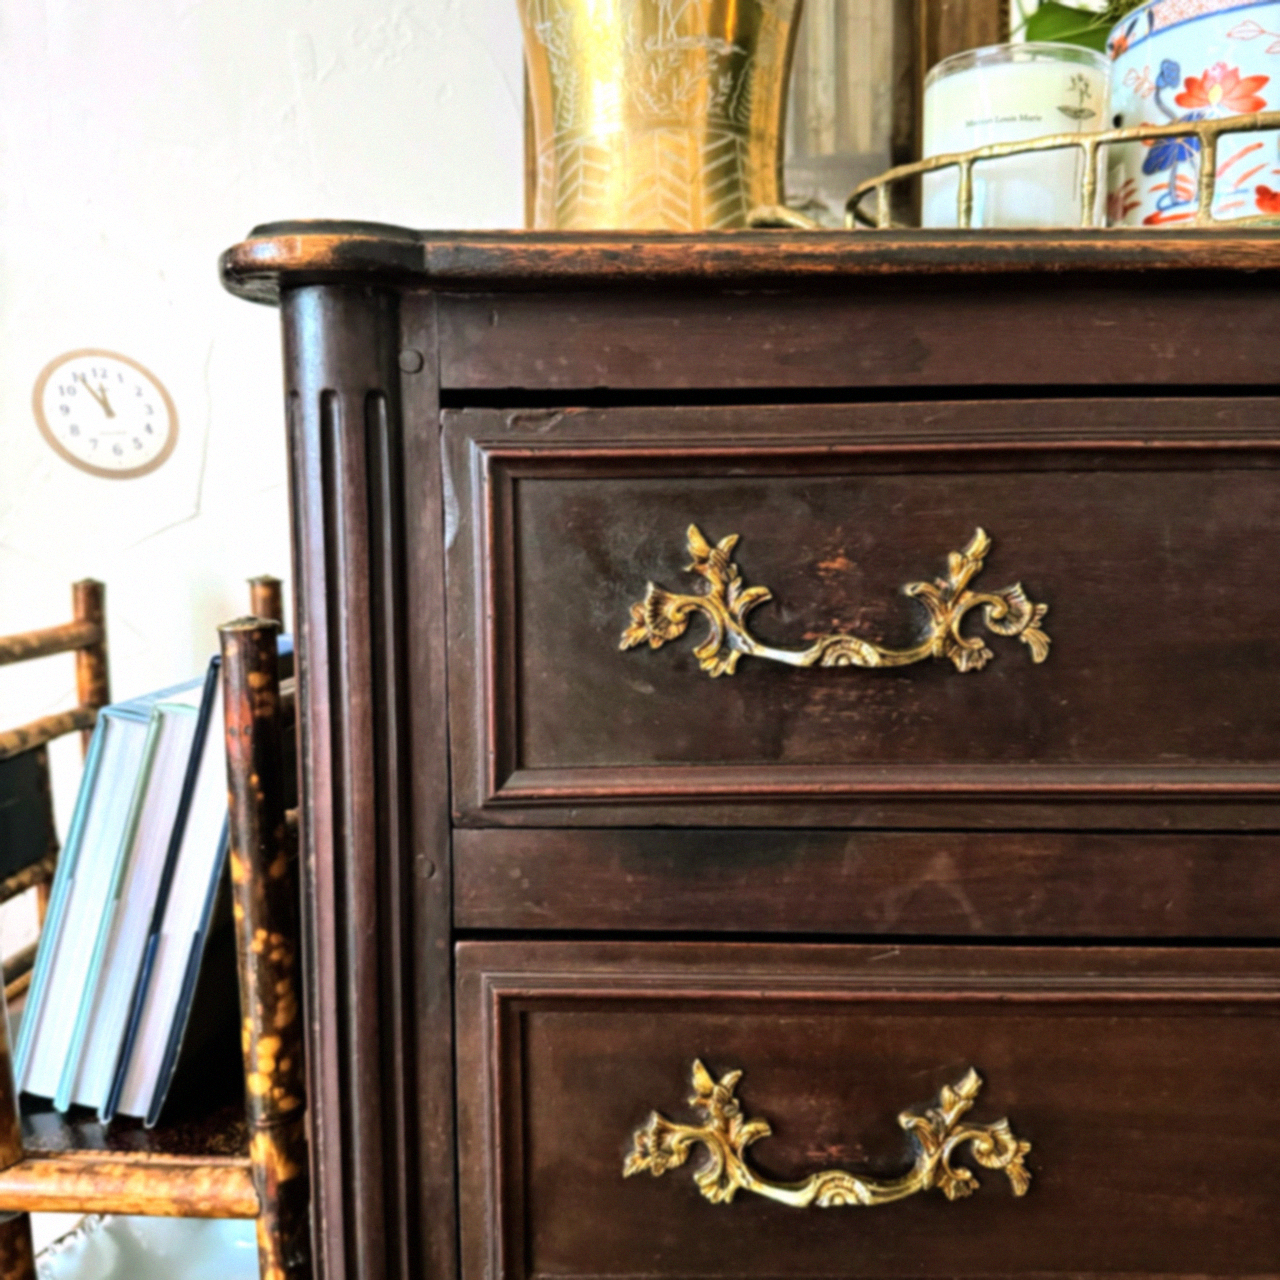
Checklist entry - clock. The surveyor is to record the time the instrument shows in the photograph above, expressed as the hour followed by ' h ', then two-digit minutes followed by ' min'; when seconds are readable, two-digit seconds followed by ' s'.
11 h 55 min
